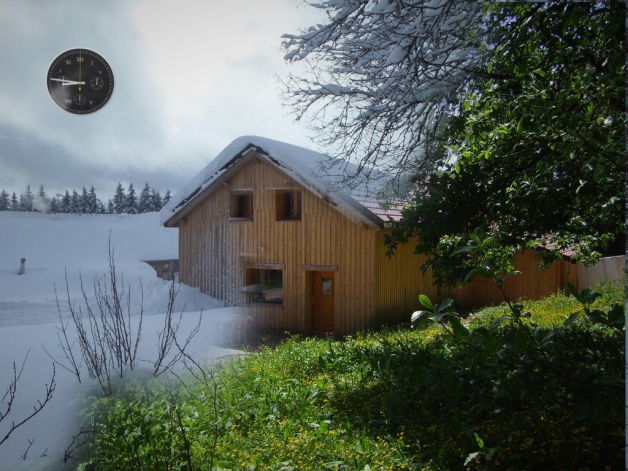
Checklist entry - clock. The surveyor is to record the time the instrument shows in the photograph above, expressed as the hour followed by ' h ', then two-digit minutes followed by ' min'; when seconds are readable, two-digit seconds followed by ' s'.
8 h 46 min
